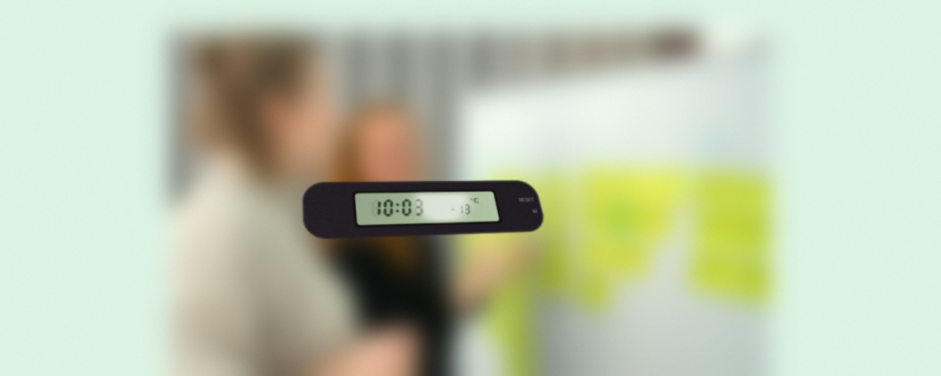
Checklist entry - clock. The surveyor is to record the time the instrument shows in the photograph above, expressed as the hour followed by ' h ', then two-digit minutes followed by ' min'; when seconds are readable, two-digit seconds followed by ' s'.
10 h 03 min
